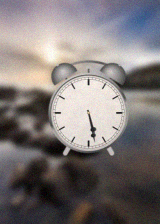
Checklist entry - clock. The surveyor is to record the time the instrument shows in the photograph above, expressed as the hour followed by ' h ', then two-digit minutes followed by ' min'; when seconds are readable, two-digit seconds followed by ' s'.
5 h 28 min
